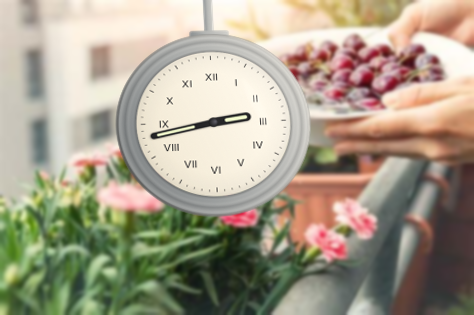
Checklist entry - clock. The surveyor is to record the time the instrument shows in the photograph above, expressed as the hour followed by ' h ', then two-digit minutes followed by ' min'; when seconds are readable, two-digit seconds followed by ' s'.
2 h 43 min
